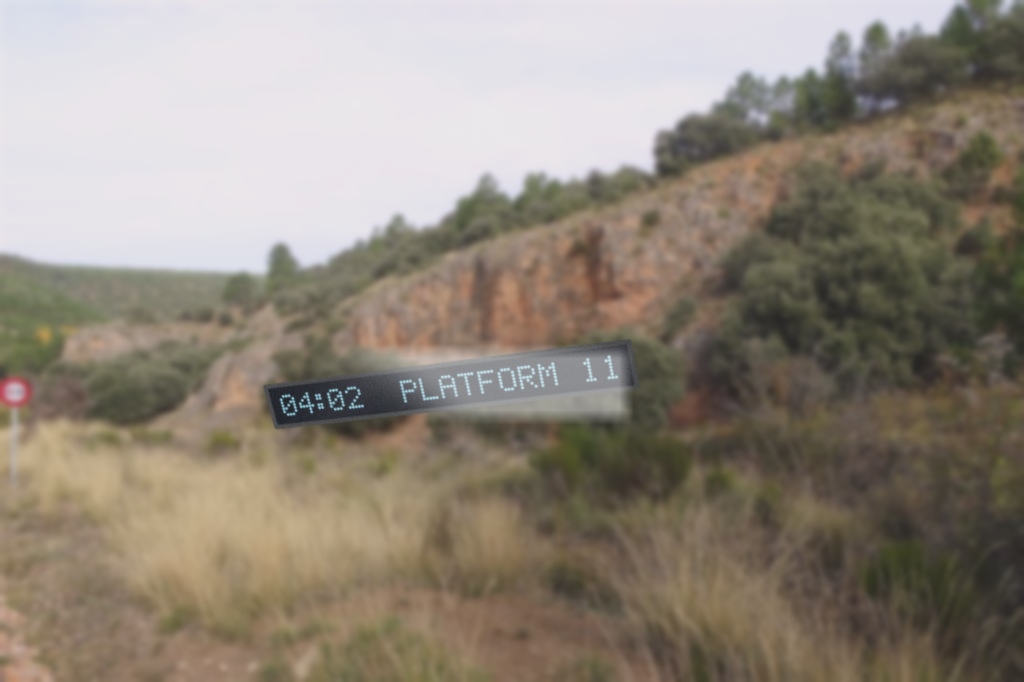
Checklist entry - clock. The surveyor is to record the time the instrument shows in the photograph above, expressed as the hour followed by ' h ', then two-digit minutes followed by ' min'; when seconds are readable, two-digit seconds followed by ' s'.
4 h 02 min
